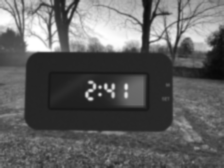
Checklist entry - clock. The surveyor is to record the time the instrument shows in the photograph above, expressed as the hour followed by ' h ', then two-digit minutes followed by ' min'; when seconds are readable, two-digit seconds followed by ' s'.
2 h 41 min
